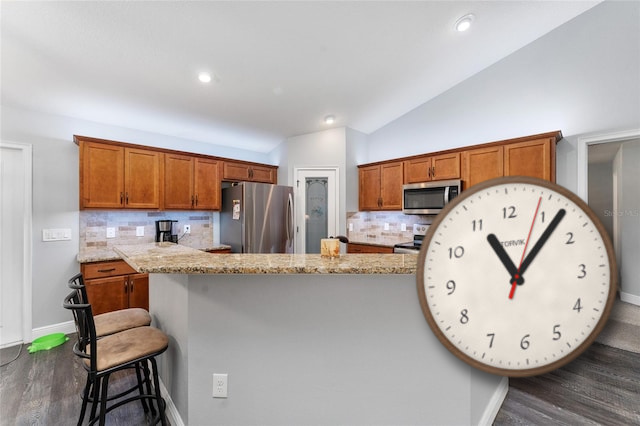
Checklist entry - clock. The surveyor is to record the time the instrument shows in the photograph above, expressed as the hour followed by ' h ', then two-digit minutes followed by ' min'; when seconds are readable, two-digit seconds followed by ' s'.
11 h 07 min 04 s
